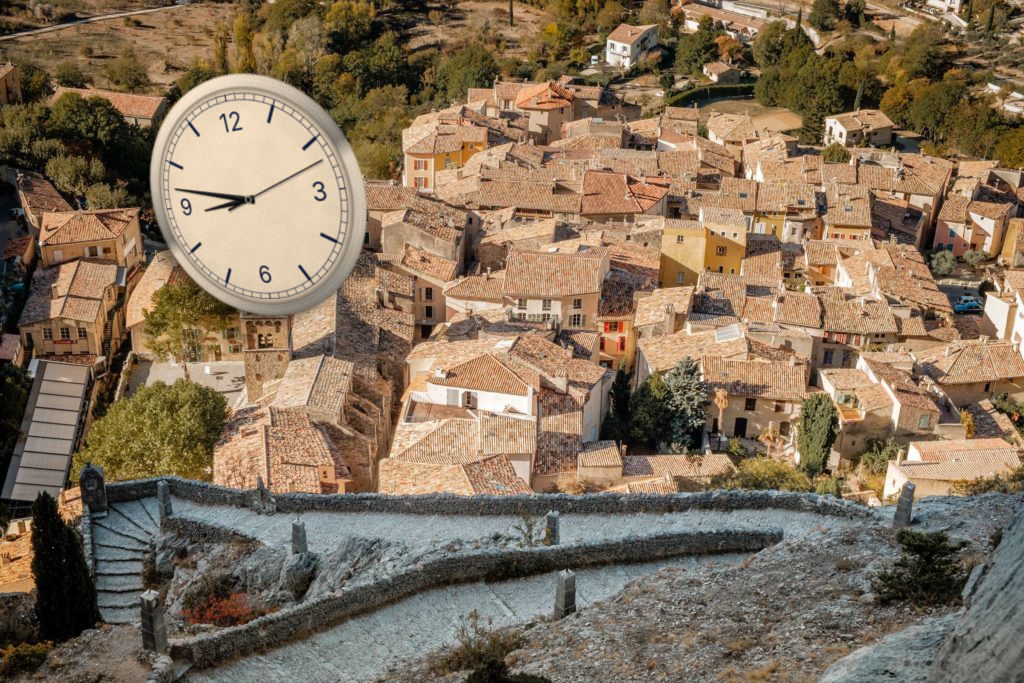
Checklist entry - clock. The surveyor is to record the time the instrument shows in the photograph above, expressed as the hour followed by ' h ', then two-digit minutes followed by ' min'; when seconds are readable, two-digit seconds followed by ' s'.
8 h 47 min 12 s
